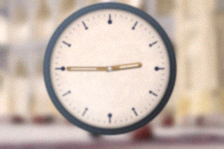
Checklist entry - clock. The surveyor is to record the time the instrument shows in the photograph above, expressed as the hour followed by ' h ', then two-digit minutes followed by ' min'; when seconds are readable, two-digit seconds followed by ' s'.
2 h 45 min
